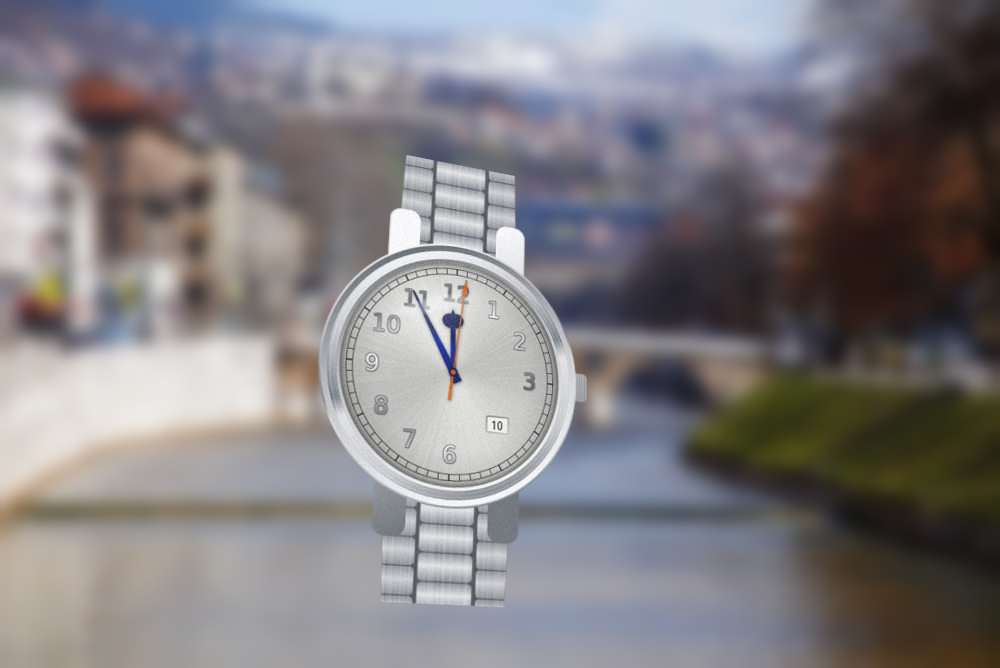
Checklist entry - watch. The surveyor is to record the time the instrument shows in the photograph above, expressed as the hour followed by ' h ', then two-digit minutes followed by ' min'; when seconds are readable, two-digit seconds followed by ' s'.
11 h 55 min 01 s
